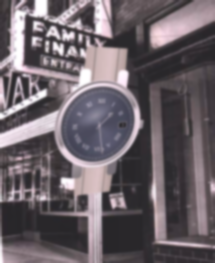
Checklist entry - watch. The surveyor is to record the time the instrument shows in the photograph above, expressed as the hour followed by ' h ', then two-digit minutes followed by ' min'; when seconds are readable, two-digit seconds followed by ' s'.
1 h 28 min
